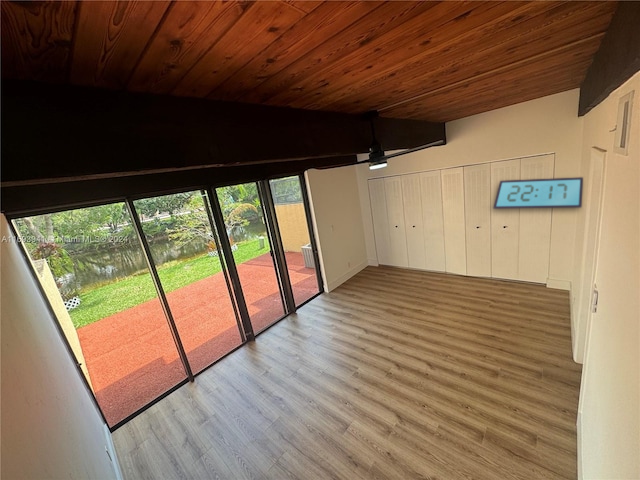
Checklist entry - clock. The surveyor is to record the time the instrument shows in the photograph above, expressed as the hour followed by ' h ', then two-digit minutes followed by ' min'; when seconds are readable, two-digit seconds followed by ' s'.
22 h 17 min
